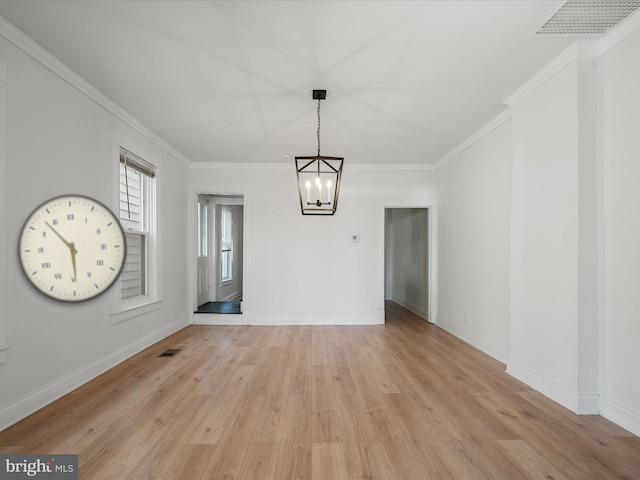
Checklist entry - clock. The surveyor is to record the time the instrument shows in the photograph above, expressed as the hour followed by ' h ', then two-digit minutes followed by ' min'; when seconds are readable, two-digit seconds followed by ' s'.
5 h 53 min
